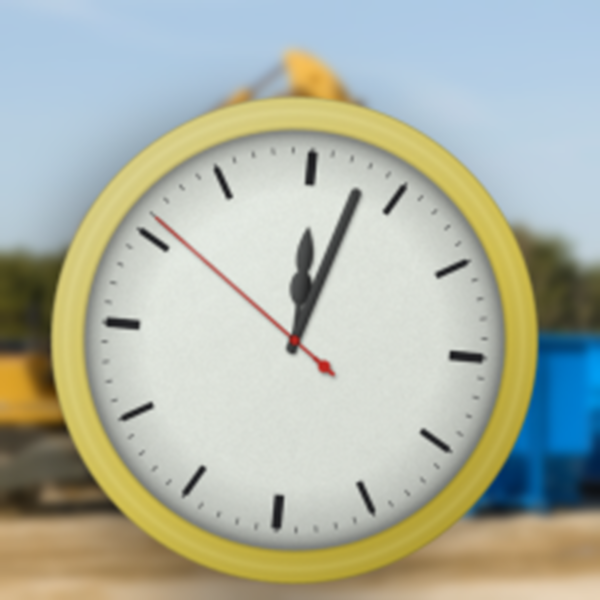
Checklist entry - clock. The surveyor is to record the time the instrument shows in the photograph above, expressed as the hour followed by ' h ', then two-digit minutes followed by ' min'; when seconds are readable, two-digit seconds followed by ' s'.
12 h 02 min 51 s
